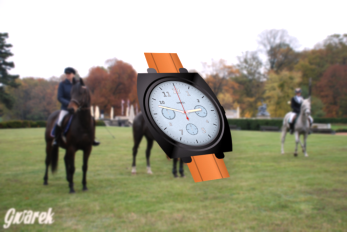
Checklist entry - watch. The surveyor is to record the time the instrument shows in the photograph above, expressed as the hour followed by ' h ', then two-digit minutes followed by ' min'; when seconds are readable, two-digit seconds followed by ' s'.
2 h 48 min
